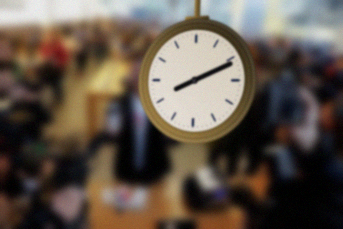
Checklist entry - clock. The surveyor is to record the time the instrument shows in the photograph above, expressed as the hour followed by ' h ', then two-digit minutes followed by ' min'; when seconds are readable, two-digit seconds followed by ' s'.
8 h 11 min
